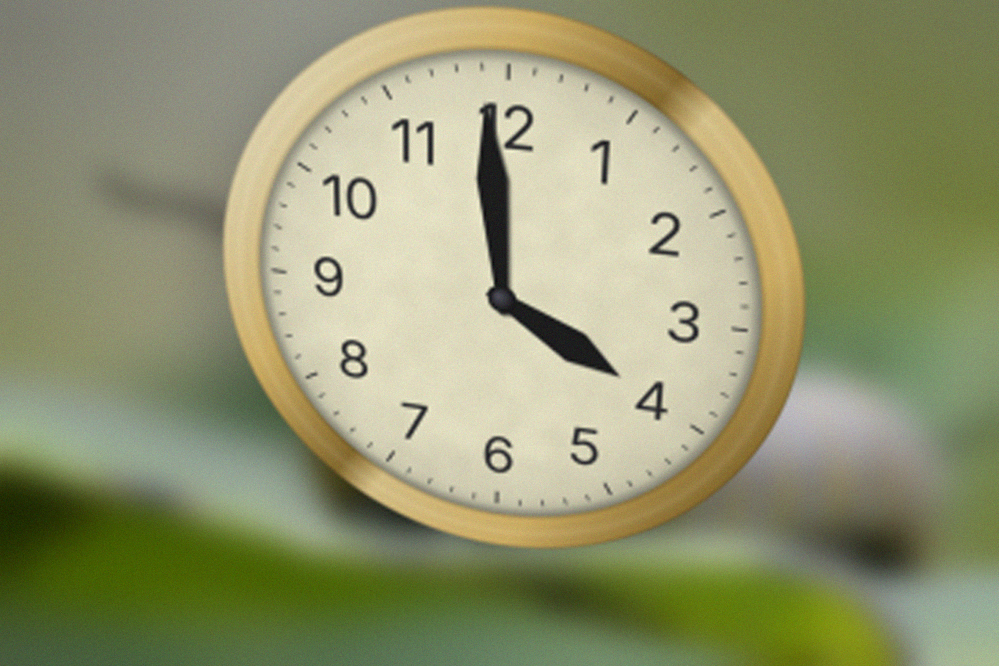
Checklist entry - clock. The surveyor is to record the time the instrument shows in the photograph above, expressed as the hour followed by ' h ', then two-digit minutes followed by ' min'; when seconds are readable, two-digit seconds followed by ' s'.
3 h 59 min
